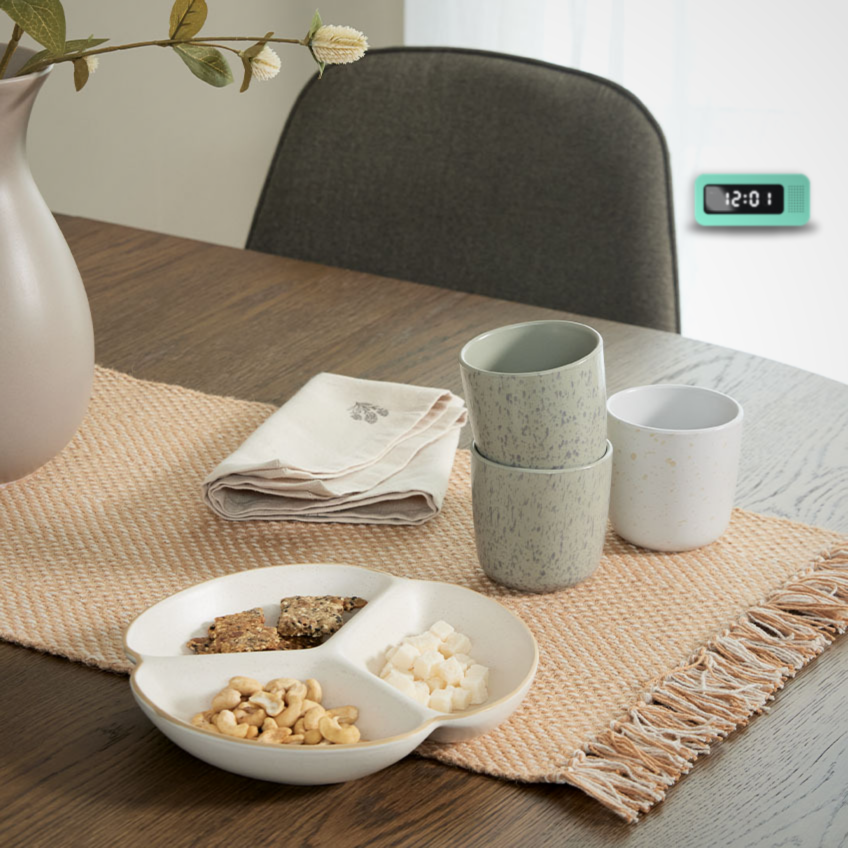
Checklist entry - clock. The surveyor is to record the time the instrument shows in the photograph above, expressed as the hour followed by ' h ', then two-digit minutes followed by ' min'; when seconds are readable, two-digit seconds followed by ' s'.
12 h 01 min
